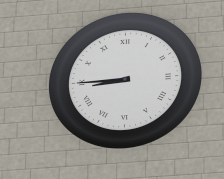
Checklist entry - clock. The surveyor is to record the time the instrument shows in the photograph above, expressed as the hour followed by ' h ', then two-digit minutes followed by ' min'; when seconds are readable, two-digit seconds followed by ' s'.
8 h 45 min
